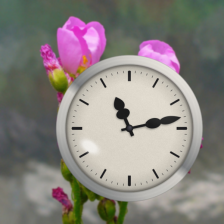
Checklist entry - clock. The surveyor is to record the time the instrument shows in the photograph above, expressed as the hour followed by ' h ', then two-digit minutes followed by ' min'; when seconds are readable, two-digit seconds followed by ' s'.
11 h 13 min
